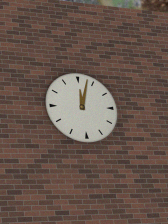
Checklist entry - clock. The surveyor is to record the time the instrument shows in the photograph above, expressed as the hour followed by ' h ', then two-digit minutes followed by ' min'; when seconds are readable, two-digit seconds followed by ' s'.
12 h 03 min
